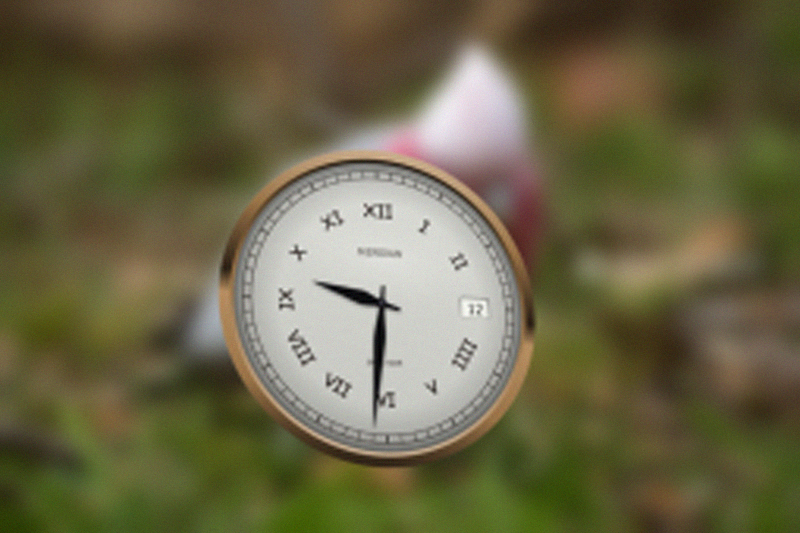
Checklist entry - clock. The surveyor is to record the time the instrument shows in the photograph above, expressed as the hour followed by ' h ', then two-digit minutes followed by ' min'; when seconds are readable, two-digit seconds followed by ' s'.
9 h 31 min
